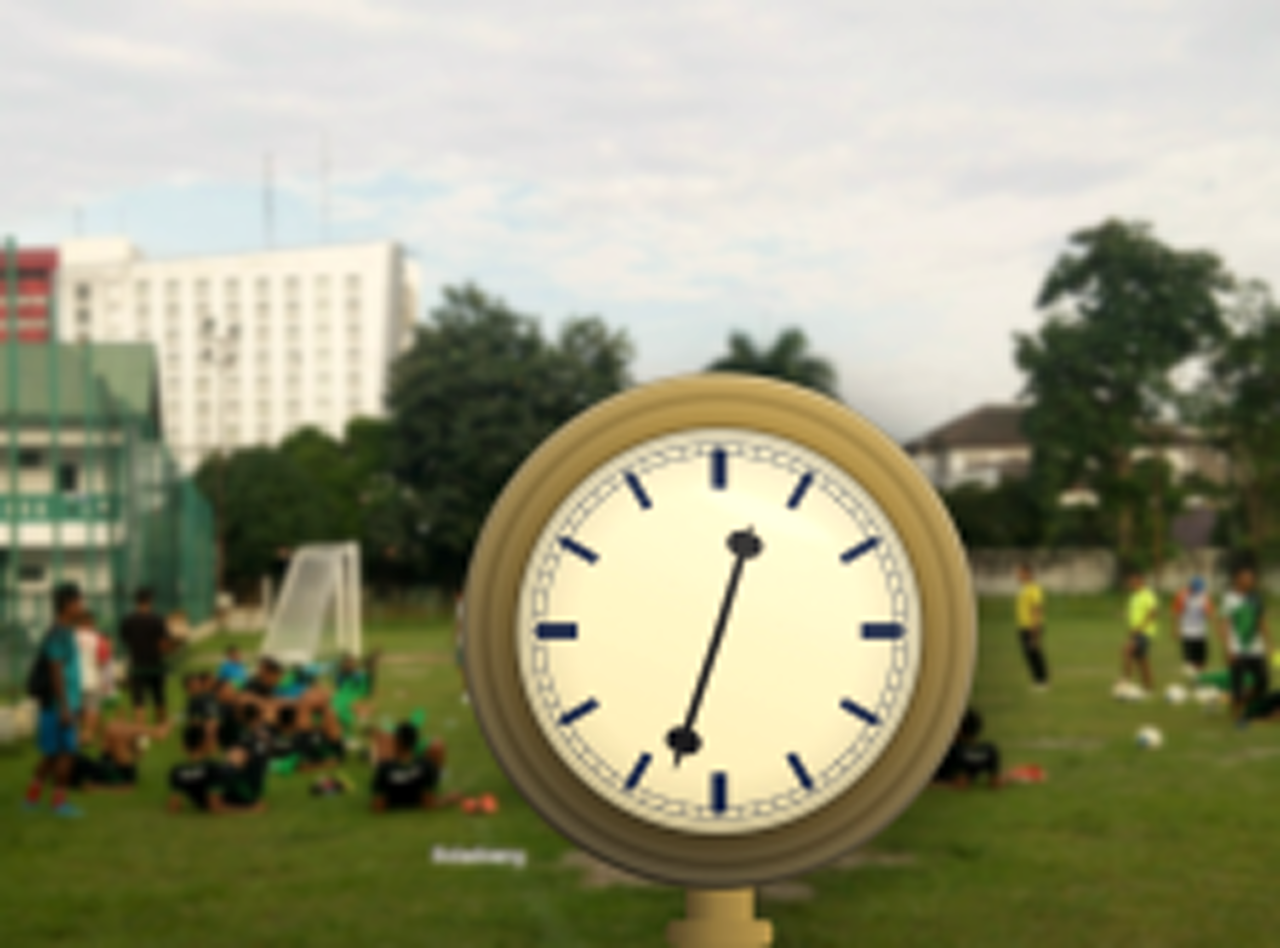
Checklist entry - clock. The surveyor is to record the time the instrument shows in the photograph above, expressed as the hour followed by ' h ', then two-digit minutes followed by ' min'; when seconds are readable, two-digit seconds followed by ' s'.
12 h 33 min
